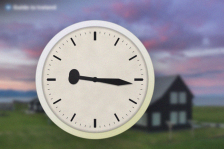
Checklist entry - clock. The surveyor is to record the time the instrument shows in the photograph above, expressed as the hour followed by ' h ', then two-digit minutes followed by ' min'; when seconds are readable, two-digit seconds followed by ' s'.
9 h 16 min
